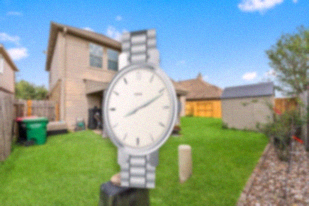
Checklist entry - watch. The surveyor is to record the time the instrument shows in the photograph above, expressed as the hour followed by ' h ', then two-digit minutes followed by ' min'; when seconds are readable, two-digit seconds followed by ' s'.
8 h 11 min
